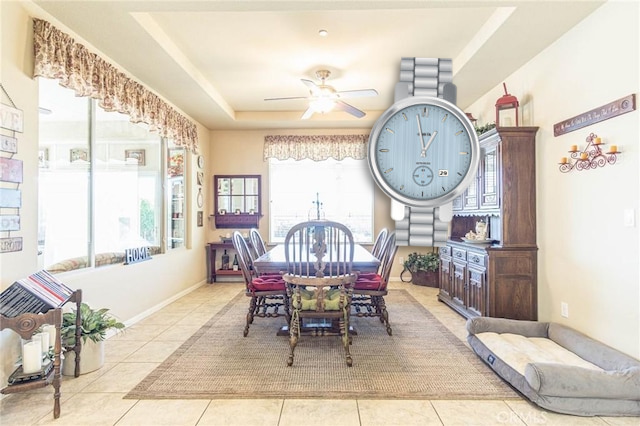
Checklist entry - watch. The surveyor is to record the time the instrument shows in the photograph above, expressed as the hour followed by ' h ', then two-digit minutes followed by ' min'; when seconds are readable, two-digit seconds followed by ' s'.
12 h 58 min
